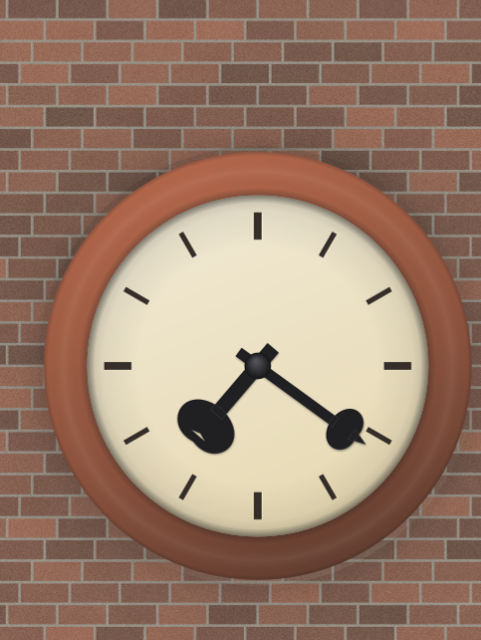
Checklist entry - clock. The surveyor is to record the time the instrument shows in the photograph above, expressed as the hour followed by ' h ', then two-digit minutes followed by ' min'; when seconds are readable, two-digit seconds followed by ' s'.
7 h 21 min
